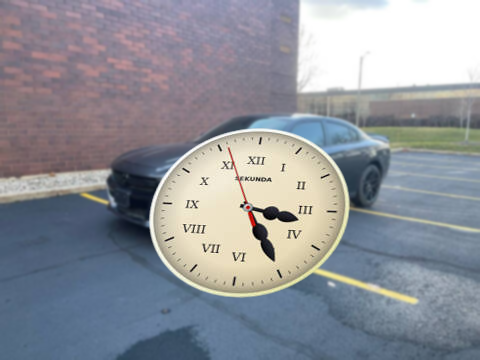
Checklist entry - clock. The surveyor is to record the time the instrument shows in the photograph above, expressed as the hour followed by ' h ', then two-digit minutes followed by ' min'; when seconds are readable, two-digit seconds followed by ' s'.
3 h 24 min 56 s
